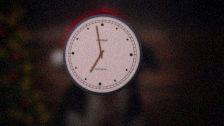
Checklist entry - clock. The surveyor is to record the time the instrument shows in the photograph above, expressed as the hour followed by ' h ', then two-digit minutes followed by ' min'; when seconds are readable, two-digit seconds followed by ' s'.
6 h 58 min
